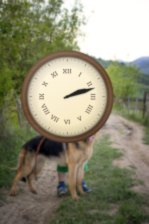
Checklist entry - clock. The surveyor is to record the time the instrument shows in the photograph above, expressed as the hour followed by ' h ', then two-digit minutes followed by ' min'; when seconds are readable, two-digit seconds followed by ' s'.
2 h 12 min
